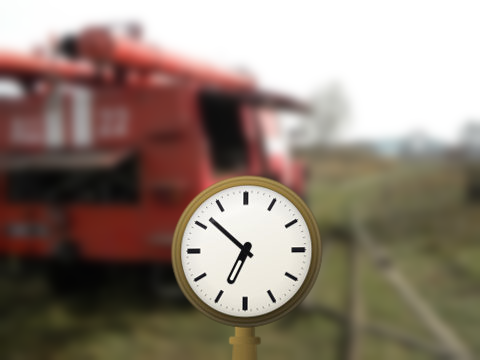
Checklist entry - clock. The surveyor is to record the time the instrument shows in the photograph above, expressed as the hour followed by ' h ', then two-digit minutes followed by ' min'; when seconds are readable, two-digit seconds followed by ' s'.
6 h 52 min
